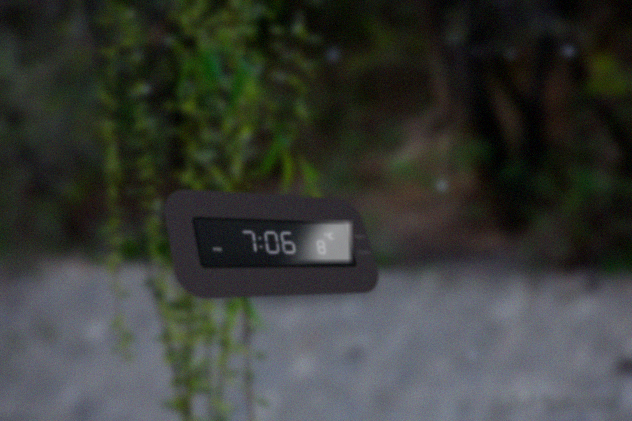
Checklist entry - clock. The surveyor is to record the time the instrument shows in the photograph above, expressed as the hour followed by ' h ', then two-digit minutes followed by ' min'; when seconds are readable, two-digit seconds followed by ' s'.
7 h 06 min
